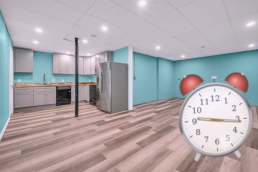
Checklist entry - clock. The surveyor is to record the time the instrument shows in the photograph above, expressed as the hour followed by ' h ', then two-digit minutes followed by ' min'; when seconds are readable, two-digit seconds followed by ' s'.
9 h 16 min
